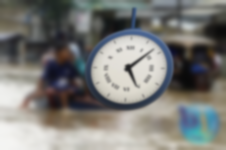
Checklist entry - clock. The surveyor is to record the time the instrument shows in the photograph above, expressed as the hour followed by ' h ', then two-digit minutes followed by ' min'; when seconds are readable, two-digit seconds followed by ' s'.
5 h 08 min
